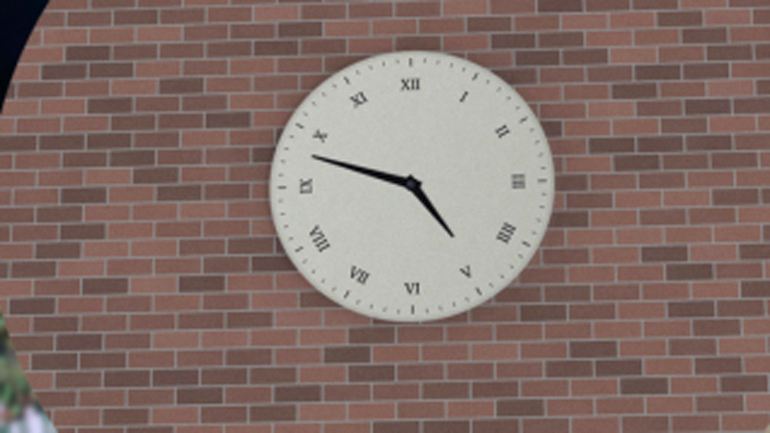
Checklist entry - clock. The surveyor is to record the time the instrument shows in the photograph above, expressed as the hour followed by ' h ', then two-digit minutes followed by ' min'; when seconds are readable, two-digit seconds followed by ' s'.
4 h 48 min
